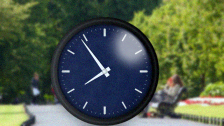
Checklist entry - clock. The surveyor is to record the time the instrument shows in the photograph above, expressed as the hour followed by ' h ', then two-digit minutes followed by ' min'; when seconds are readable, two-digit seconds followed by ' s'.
7 h 54 min
